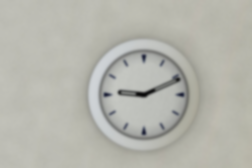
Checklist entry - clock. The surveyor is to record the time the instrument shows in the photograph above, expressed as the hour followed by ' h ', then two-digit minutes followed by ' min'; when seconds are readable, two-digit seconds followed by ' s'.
9 h 11 min
